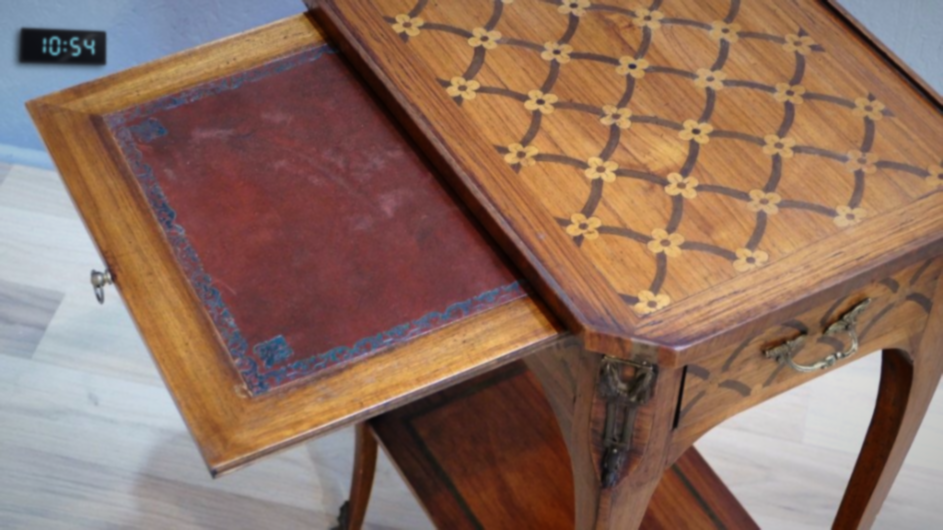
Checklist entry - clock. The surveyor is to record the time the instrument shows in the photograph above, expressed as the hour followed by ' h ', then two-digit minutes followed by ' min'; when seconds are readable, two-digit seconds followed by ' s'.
10 h 54 min
